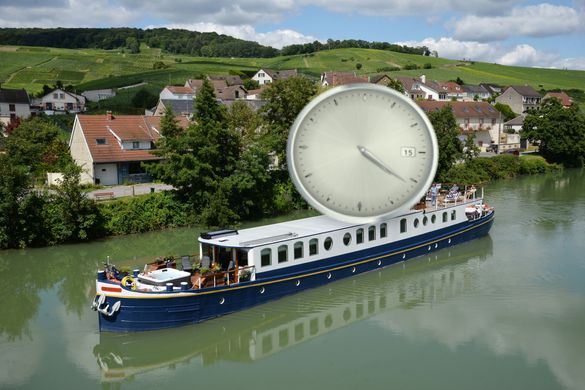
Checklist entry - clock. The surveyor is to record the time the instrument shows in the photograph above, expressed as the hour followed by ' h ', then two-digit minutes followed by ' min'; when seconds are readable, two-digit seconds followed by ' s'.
4 h 21 min
